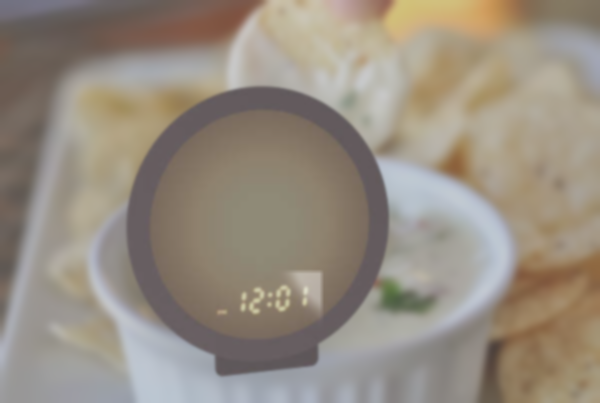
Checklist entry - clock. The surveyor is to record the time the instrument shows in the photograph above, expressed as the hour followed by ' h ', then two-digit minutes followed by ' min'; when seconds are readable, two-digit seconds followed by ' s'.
12 h 01 min
